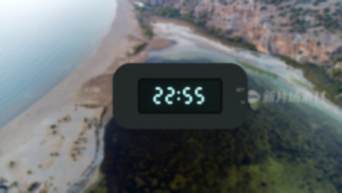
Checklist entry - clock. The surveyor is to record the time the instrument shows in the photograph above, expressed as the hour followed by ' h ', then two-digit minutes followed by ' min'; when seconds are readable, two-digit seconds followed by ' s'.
22 h 55 min
